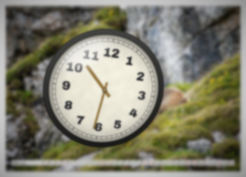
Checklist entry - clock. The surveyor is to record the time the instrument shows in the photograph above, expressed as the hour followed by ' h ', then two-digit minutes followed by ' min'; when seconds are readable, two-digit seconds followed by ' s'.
10 h 31 min
